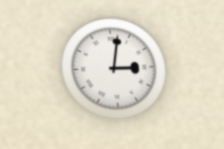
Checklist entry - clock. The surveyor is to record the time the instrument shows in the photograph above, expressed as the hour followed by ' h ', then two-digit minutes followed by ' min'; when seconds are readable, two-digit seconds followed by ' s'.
3 h 02 min
